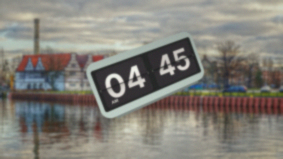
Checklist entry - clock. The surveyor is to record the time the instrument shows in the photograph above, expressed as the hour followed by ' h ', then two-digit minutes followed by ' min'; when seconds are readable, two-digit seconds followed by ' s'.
4 h 45 min
